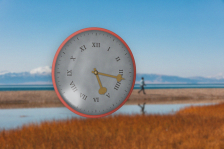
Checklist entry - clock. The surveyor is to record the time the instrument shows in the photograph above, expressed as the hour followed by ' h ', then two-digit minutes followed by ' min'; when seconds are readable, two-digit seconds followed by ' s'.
5 h 17 min
